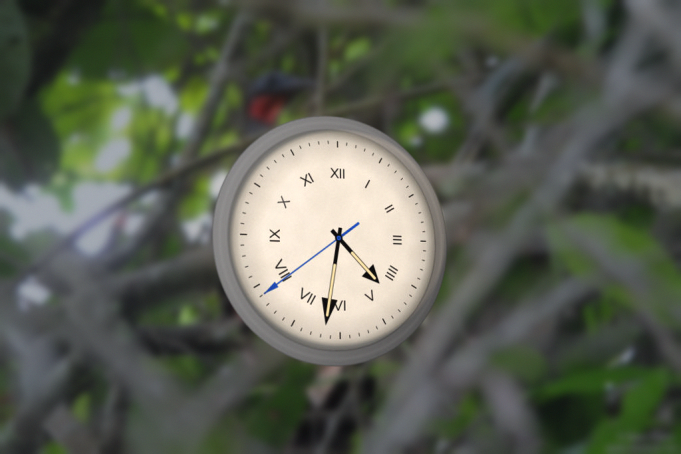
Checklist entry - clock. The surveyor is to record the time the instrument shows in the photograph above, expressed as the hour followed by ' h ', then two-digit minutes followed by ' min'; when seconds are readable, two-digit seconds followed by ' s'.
4 h 31 min 39 s
